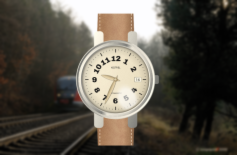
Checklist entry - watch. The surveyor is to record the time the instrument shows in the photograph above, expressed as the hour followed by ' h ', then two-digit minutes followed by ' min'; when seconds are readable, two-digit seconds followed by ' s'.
9 h 34 min
